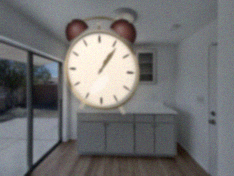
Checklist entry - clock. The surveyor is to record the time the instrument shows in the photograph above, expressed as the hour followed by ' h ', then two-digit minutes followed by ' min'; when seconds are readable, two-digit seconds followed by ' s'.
1 h 06 min
